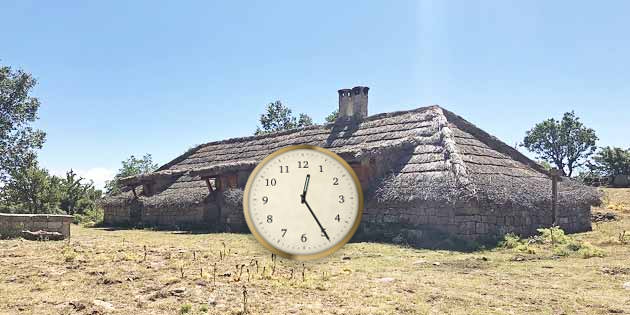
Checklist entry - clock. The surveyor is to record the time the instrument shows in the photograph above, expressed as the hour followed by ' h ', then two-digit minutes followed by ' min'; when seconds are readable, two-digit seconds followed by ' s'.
12 h 25 min
